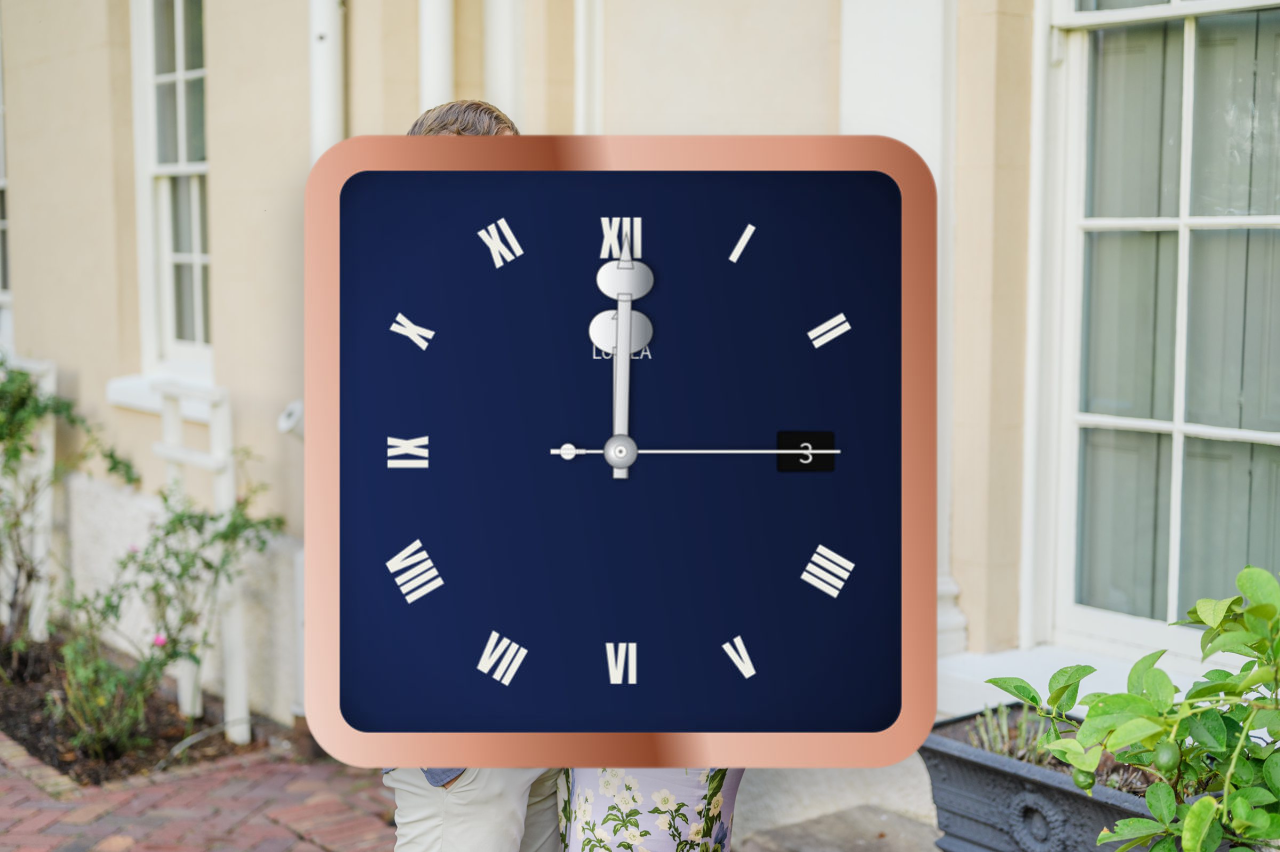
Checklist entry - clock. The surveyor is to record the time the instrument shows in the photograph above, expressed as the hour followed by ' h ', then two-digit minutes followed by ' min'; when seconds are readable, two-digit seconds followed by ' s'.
12 h 00 min 15 s
